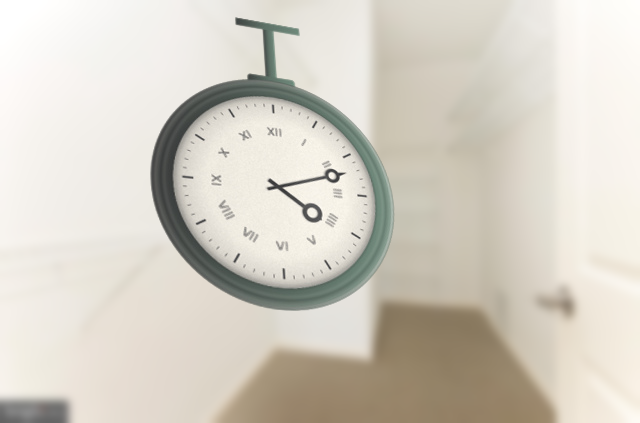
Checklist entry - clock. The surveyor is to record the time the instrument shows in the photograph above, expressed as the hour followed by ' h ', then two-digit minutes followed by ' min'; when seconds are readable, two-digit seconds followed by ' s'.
4 h 12 min
